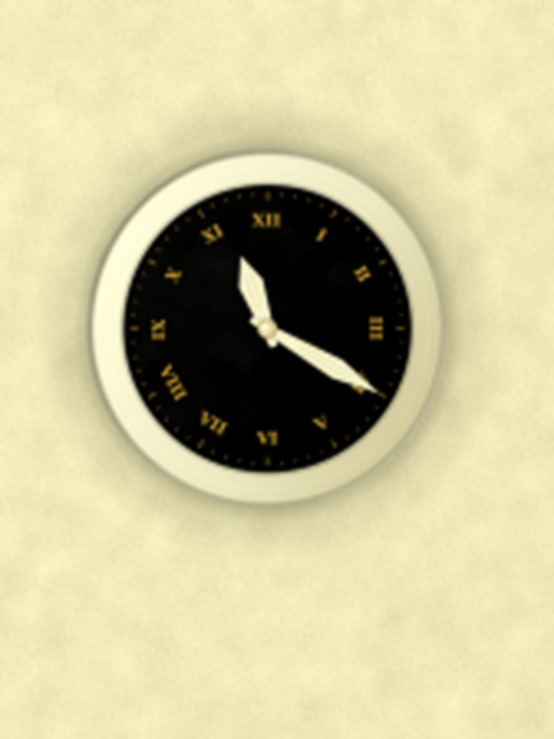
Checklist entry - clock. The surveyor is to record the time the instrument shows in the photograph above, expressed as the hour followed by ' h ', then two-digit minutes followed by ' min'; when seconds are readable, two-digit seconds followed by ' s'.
11 h 20 min
